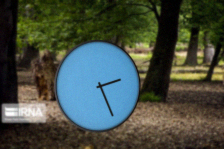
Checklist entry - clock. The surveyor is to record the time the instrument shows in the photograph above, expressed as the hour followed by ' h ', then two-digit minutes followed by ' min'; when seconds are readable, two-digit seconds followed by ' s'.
2 h 26 min
